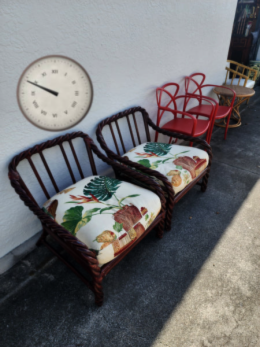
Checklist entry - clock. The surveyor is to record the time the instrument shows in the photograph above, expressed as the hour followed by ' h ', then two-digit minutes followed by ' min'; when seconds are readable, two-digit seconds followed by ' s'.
9 h 49 min
